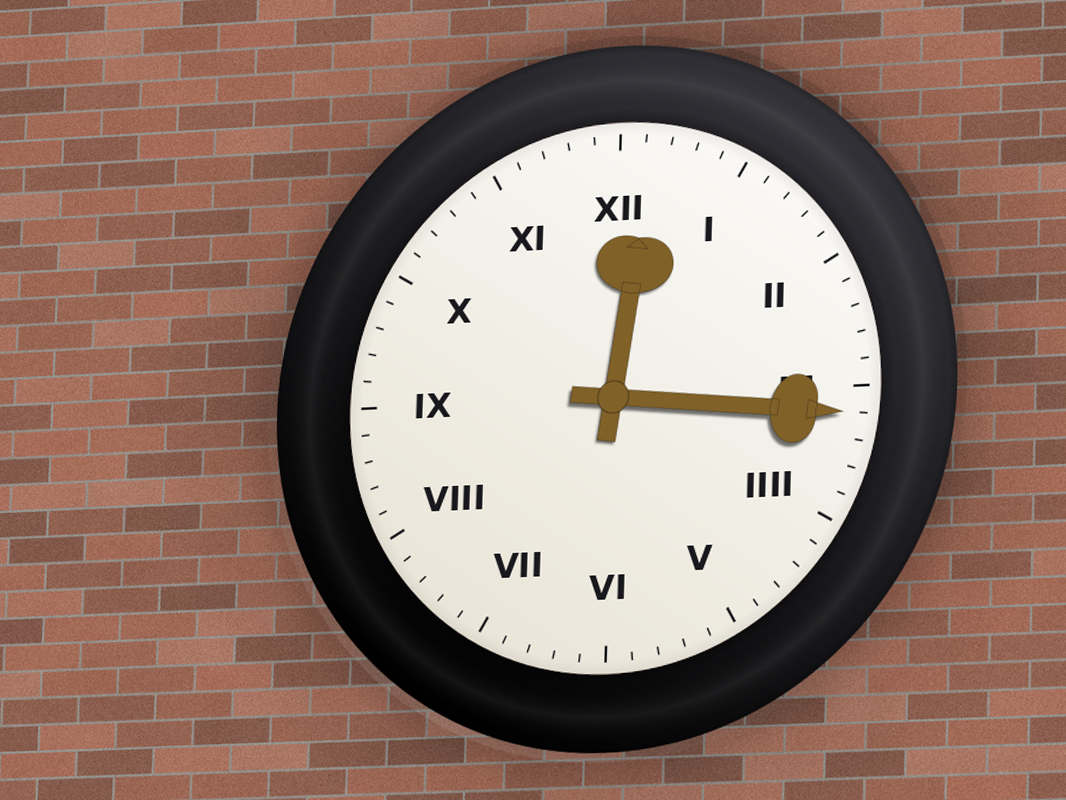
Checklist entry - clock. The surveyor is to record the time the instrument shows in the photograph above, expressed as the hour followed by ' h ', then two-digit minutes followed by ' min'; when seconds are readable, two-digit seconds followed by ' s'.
12 h 16 min
